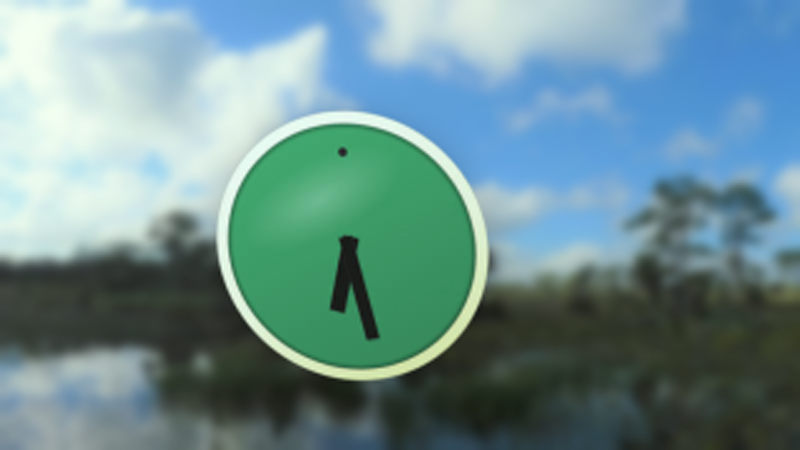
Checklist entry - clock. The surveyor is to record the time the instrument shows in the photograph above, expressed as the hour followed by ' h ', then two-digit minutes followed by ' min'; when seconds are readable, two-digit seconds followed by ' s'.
6 h 28 min
